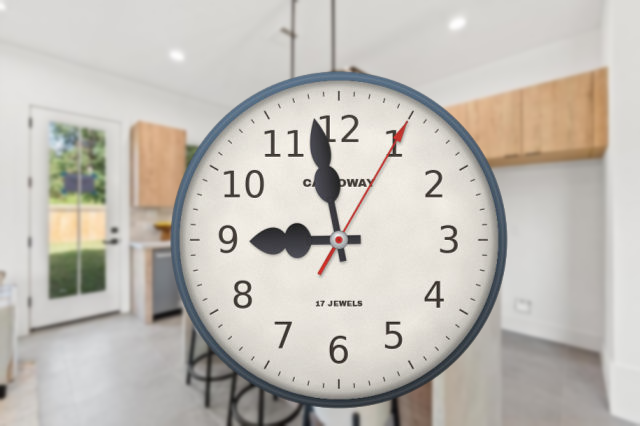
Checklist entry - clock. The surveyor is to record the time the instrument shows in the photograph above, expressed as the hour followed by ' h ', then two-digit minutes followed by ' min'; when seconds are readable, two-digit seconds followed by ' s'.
8 h 58 min 05 s
